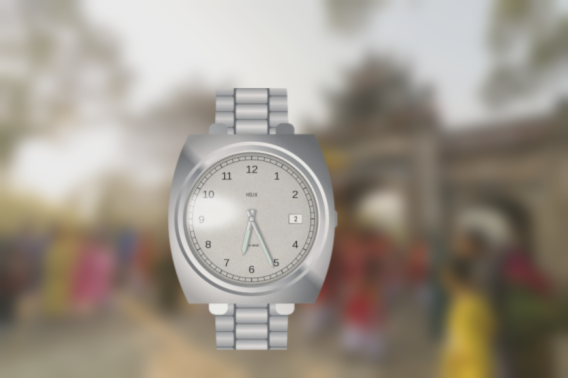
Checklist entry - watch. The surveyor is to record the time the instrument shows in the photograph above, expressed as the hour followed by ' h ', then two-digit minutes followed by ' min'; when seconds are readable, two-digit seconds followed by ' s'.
6 h 26 min
